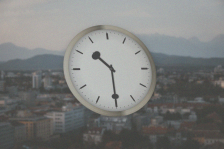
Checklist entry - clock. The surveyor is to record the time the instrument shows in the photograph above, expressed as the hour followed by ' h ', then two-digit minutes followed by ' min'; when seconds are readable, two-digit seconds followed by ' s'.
10 h 30 min
